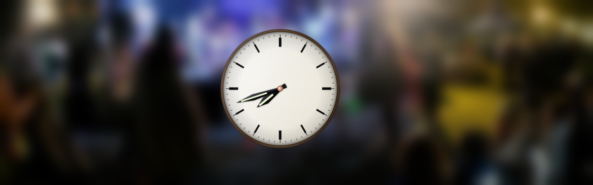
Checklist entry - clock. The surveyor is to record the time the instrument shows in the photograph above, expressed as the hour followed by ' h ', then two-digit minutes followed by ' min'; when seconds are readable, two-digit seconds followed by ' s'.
7 h 42 min
